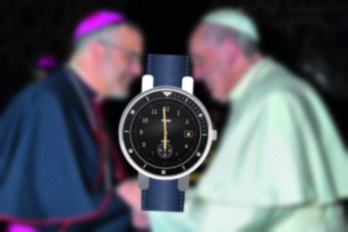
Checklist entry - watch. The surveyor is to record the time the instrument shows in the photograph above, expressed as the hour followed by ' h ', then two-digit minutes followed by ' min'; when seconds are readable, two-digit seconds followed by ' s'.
5 h 59 min
